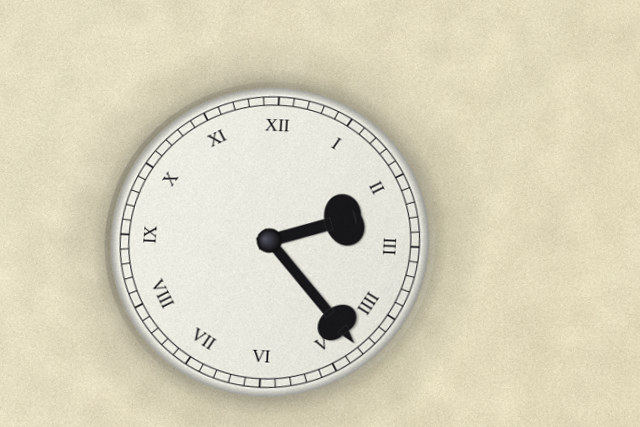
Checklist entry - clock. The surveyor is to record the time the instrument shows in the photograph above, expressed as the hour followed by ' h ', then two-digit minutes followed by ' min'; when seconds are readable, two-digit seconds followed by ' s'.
2 h 23 min
